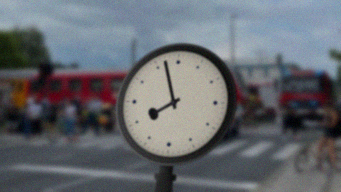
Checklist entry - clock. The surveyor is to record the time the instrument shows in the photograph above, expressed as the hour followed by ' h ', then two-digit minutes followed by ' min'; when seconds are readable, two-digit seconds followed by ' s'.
7 h 57 min
